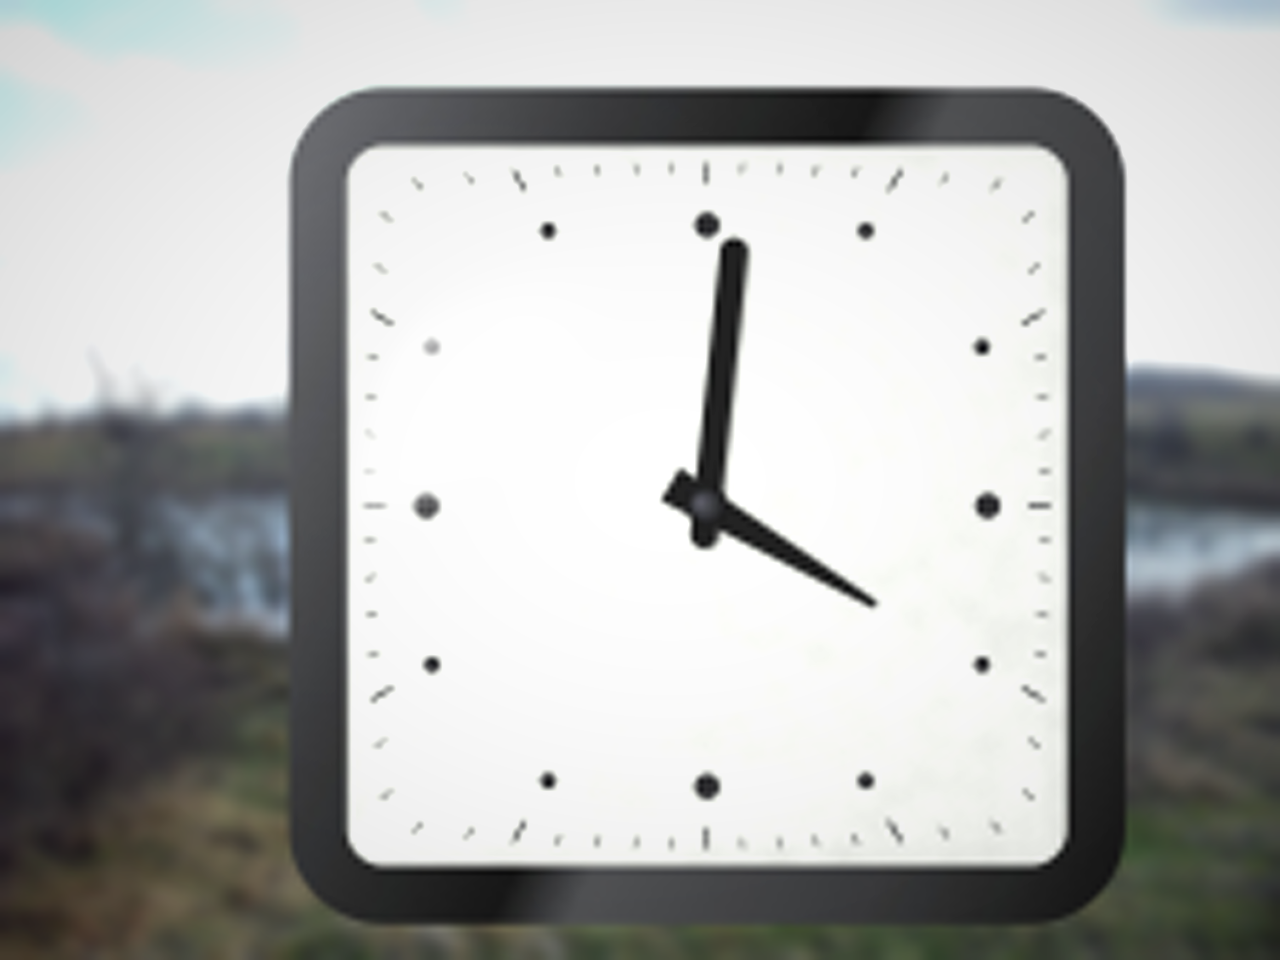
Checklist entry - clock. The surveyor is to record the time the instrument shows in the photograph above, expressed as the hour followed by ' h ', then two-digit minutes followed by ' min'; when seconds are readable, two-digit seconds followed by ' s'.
4 h 01 min
